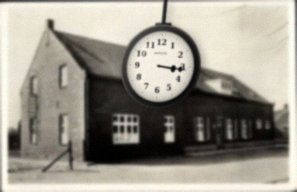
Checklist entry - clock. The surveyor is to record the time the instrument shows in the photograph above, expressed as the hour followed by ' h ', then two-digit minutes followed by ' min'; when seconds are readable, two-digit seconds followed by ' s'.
3 h 16 min
